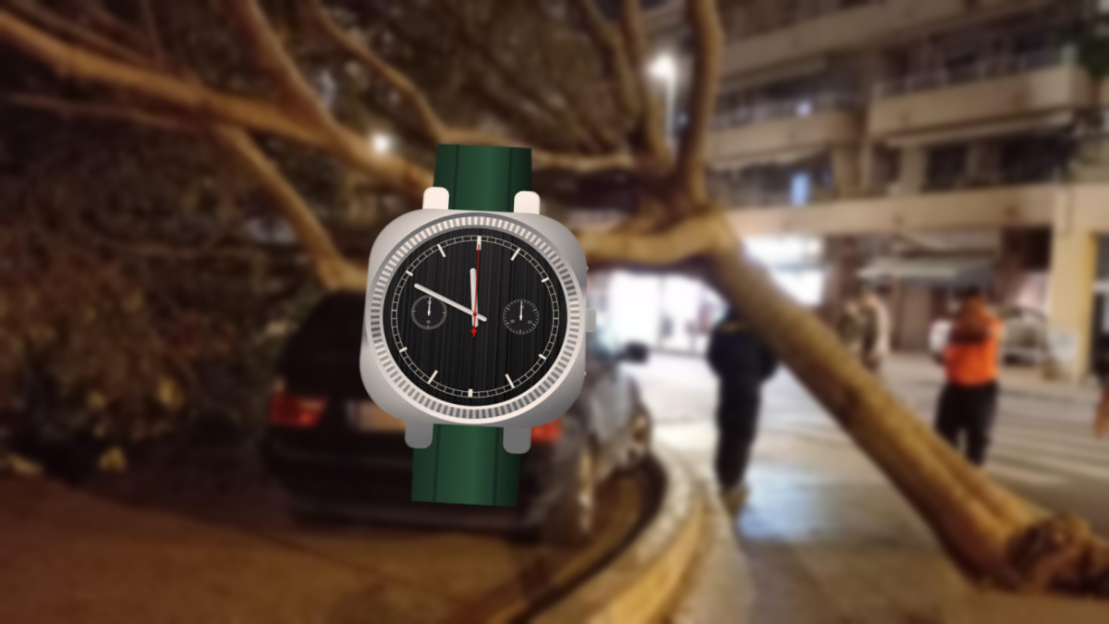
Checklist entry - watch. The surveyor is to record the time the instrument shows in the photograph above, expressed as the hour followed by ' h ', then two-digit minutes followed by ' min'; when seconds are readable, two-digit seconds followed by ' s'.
11 h 49 min
